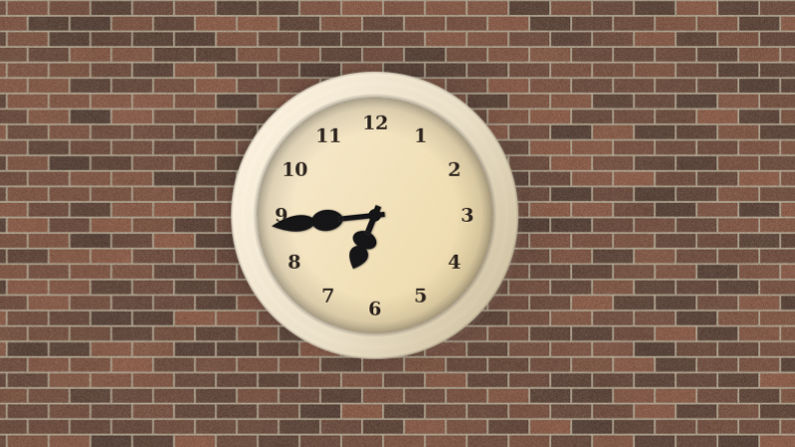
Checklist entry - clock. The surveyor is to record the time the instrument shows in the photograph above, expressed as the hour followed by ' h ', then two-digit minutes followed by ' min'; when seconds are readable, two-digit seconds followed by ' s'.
6 h 44 min
